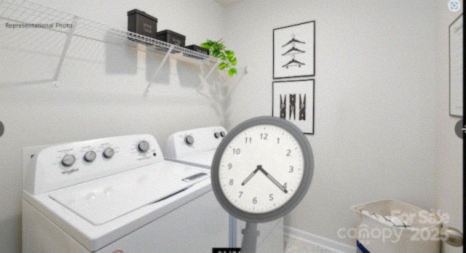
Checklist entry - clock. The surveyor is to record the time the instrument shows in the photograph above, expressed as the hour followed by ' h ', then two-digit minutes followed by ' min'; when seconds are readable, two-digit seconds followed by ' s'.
7 h 21 min
